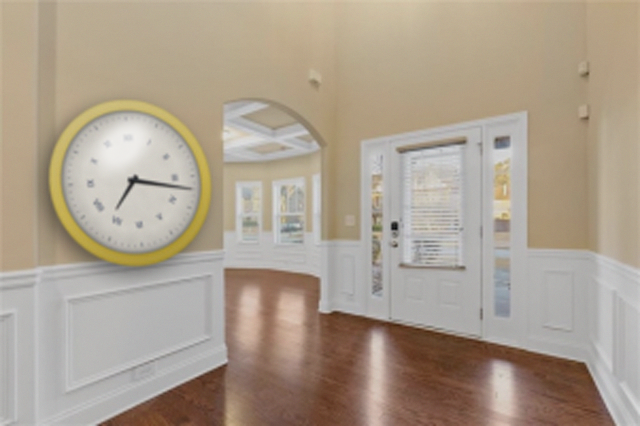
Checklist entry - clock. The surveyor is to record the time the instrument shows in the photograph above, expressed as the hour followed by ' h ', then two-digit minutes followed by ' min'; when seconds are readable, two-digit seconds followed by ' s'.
7 h 17 min
